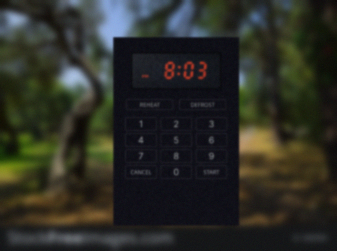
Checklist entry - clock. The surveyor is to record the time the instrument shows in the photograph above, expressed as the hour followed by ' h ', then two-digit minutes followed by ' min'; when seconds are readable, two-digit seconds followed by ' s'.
8 h 03 min
